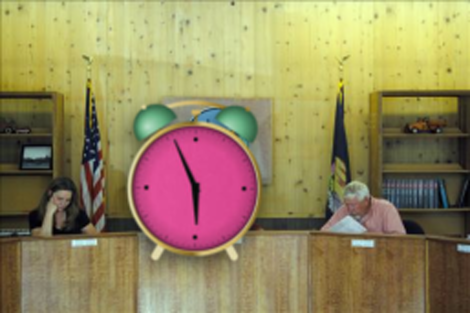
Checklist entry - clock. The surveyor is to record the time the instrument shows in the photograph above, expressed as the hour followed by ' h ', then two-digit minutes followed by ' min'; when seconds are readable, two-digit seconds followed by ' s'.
5 h 56 min
